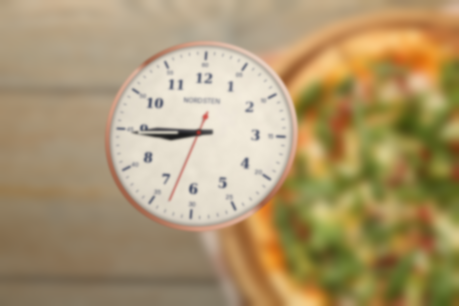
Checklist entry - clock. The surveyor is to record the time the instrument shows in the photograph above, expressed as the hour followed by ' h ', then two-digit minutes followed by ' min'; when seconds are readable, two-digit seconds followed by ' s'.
8 h 44 min 33 s
